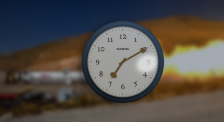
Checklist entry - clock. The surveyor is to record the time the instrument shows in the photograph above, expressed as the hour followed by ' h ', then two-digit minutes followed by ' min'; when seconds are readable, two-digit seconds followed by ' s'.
7 h 10 min
